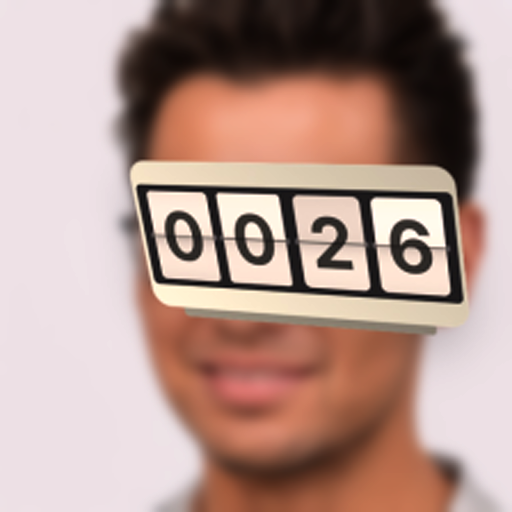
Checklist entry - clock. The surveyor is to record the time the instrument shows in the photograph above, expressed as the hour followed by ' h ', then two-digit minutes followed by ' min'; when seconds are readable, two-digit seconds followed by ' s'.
0 h 26 min
